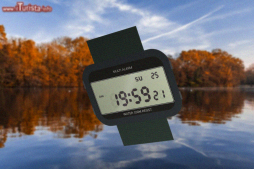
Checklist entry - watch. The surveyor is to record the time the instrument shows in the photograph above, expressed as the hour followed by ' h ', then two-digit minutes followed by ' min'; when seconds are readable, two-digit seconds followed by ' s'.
19 h 59 min 21 s
